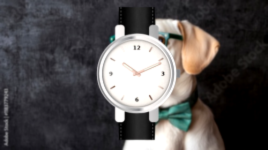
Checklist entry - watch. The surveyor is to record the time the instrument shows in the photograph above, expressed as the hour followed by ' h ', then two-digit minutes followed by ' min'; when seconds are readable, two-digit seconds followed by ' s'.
10 h 11 min
